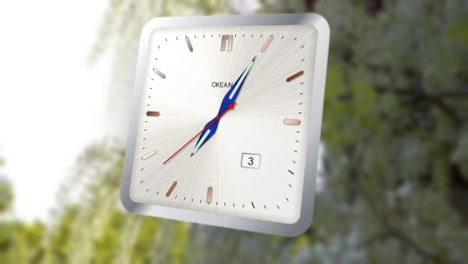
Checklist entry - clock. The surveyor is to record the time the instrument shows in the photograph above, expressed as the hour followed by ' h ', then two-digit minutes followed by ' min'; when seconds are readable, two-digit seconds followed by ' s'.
7 h 04 min 38 s
